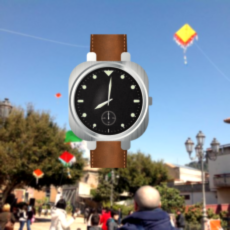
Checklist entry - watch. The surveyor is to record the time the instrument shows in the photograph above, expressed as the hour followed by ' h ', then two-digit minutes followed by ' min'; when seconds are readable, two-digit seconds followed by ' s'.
8 h 01 min
